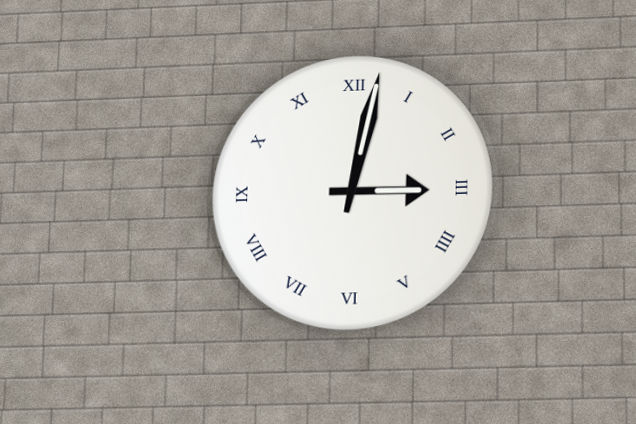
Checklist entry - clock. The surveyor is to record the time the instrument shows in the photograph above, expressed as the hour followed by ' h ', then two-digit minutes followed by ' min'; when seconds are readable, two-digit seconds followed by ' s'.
3 h 02 min
